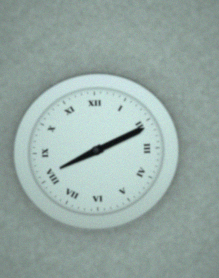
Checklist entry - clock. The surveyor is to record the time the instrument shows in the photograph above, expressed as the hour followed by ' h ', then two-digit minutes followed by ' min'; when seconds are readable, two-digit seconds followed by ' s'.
8 h 11 min
